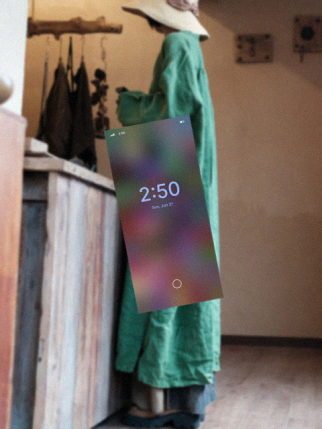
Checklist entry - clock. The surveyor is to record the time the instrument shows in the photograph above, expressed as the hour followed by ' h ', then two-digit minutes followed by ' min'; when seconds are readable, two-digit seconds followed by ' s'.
2 h 50 min
